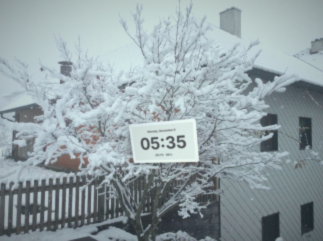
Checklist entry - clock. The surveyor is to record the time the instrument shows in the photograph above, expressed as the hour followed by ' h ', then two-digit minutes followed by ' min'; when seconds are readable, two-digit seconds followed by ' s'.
5 h 35 min
